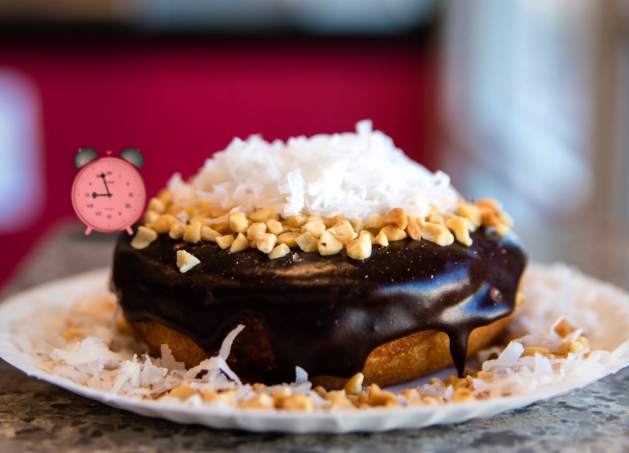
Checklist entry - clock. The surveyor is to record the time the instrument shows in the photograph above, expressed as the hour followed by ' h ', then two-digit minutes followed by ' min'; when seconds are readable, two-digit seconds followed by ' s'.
8 h 57 min
